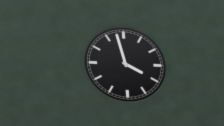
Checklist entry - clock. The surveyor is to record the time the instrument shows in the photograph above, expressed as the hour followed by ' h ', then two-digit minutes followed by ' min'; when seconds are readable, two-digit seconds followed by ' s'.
3 h 58 min
